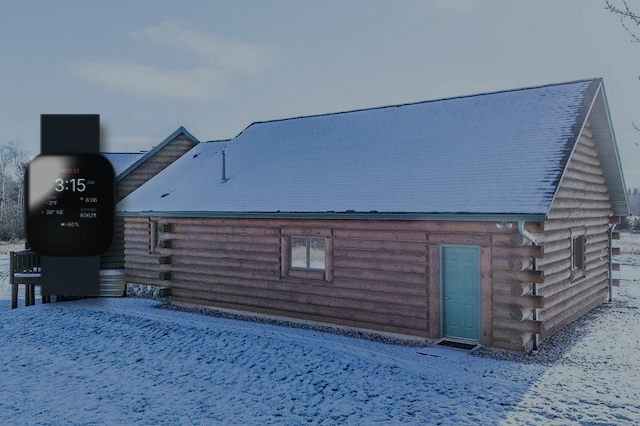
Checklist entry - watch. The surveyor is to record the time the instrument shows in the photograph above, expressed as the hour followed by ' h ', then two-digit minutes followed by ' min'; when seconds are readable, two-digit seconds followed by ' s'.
3 h 15 min
